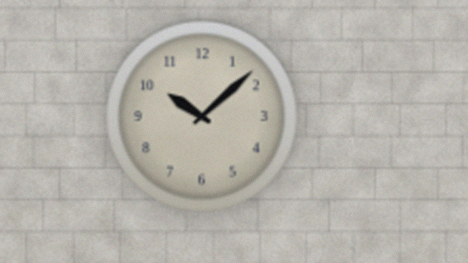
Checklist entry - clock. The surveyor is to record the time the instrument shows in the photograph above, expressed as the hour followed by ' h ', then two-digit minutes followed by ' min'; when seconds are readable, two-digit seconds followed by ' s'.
10 h 08 min
